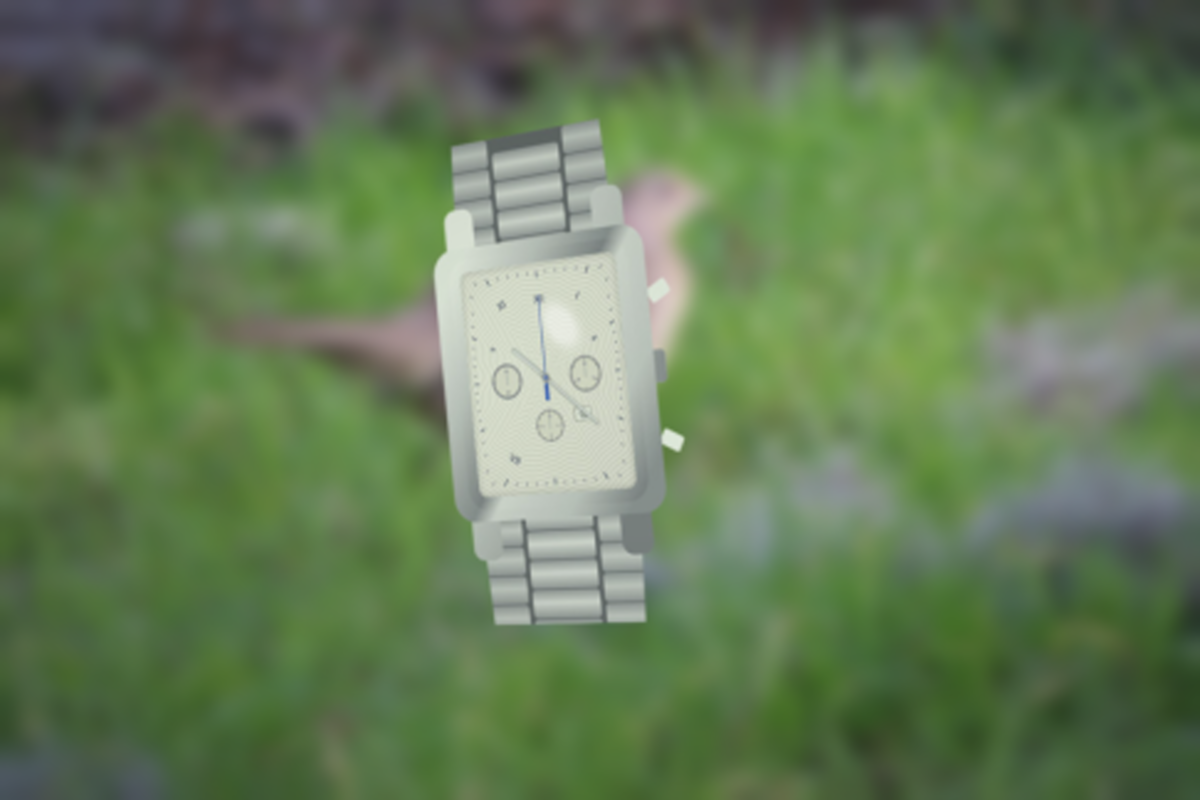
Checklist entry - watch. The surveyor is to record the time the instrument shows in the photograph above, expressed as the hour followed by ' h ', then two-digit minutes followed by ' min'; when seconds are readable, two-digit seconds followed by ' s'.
10 h 22 min
